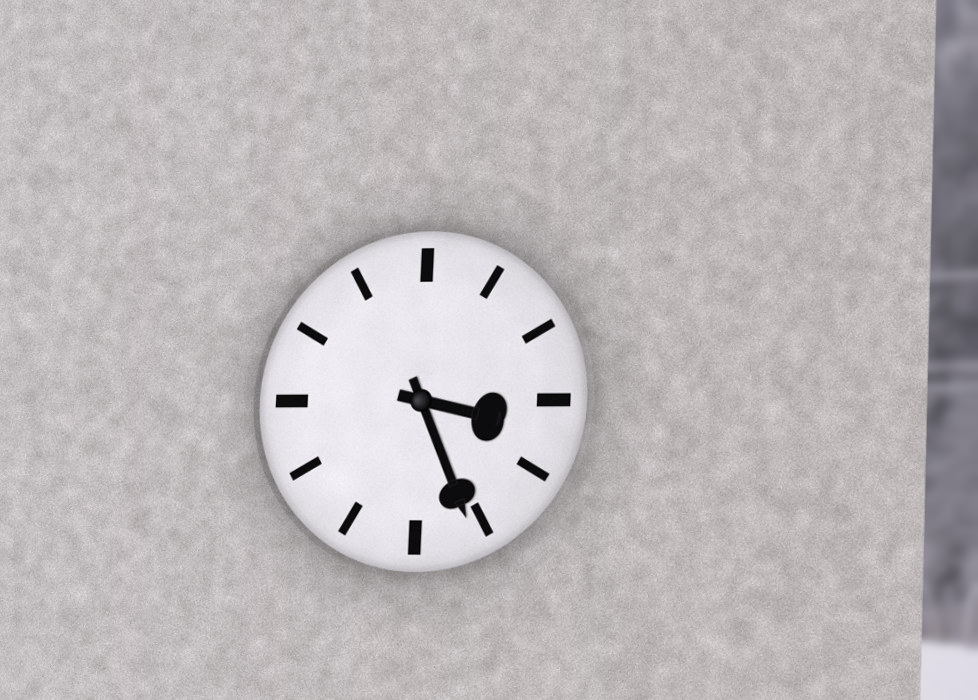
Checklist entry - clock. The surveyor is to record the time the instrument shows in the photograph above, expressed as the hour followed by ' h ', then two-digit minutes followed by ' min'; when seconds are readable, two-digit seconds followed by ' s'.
3 h 26 min
